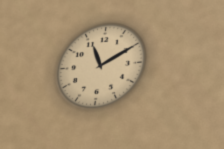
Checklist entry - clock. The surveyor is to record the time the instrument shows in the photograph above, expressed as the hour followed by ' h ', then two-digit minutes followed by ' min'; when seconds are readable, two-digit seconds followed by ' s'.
11 h 10 min
